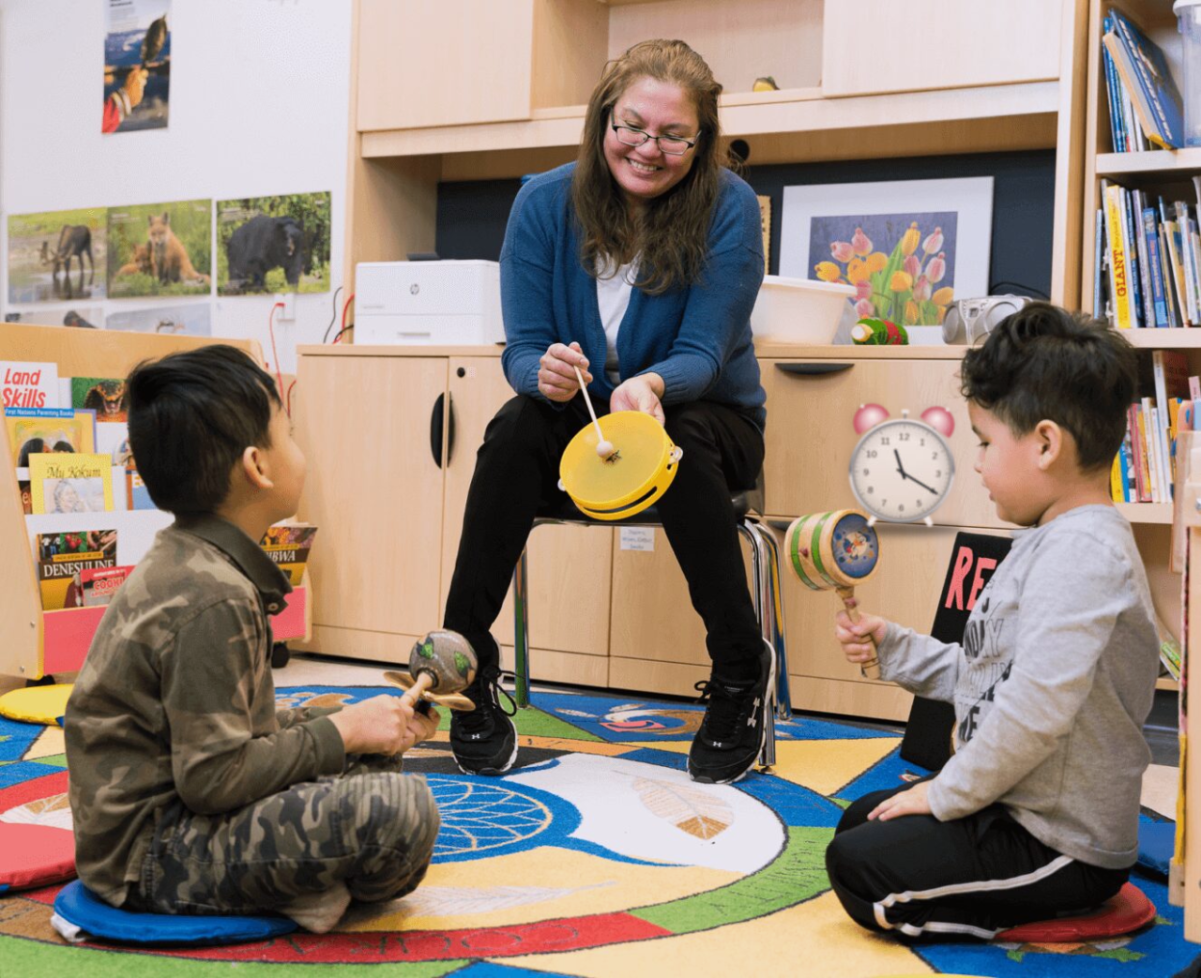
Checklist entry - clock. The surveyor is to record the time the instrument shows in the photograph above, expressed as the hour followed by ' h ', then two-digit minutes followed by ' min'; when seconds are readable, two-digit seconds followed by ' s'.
11 h 20 min
